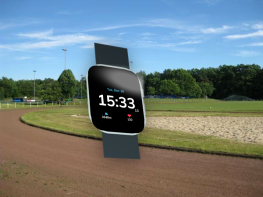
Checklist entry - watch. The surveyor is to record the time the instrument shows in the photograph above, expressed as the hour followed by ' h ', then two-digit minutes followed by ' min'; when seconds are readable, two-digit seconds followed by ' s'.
15 h 33 min
